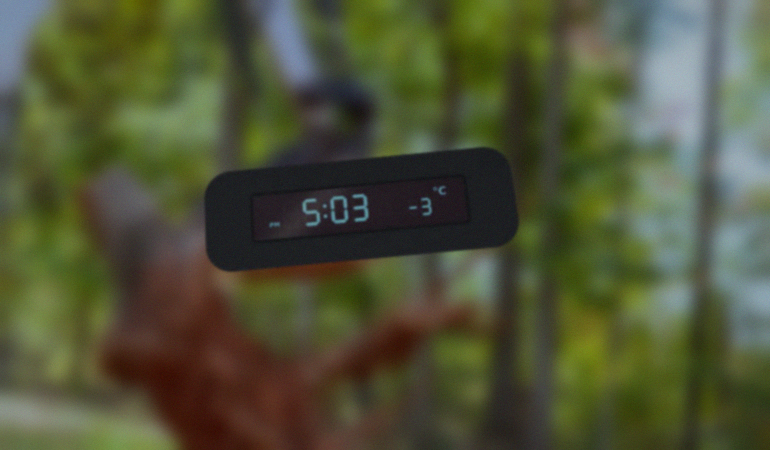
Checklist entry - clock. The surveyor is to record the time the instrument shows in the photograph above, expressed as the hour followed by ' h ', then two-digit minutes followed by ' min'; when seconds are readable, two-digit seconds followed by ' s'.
5 h 03 min
